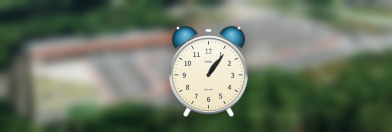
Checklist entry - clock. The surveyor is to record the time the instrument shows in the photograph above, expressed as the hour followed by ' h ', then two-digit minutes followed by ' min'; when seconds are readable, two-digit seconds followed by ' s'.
1 h 06 min
